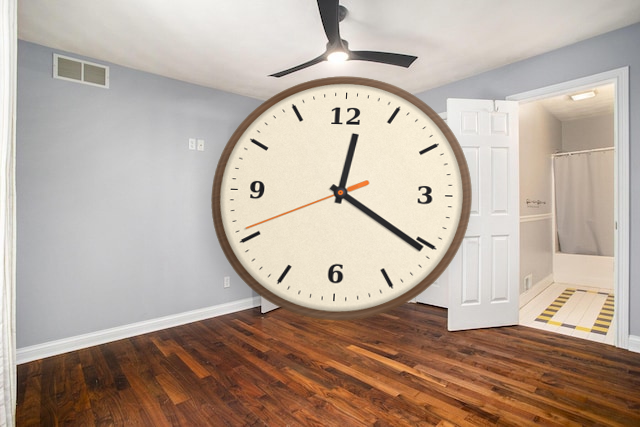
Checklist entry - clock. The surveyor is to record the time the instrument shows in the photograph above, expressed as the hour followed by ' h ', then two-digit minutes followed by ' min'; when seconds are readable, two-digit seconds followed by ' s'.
12 h 20 min 41 s
